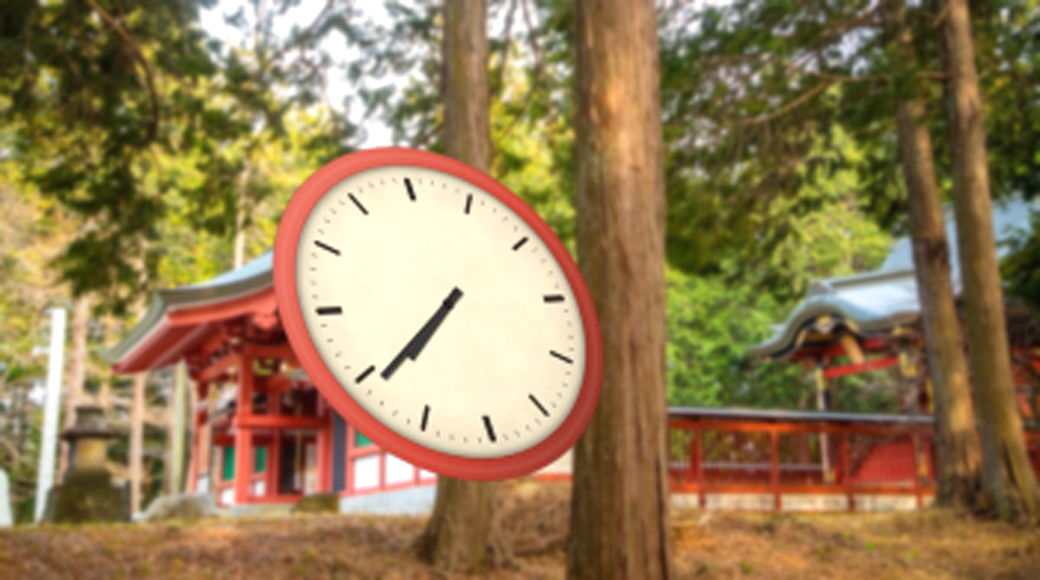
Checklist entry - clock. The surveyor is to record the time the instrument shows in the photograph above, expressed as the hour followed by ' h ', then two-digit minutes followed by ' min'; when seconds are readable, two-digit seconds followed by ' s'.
7 h 39 min
